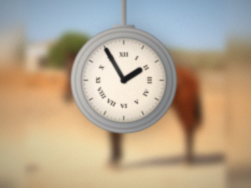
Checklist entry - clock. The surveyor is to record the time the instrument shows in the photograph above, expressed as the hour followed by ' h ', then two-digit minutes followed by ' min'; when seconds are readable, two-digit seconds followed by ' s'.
1 h 55 min
